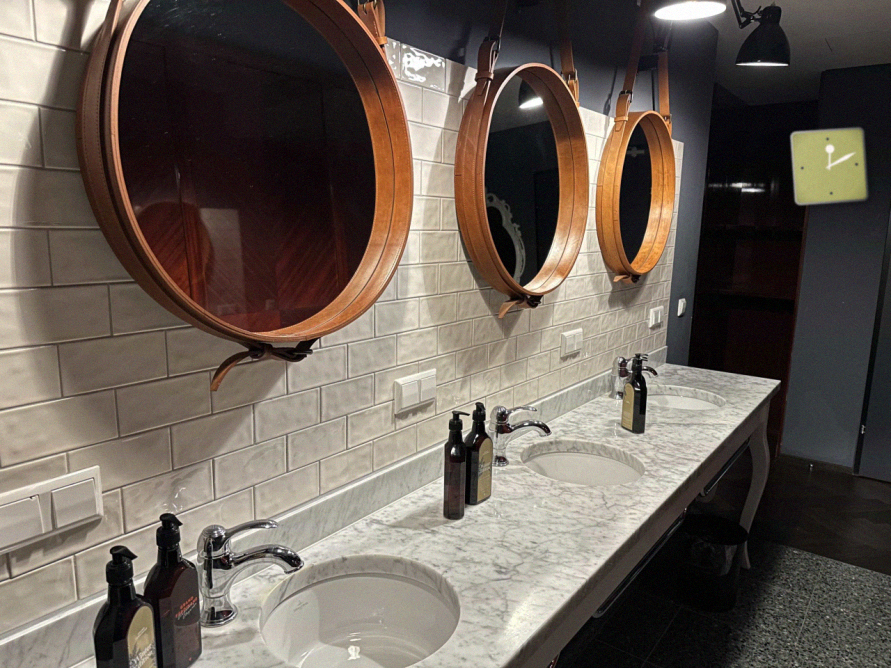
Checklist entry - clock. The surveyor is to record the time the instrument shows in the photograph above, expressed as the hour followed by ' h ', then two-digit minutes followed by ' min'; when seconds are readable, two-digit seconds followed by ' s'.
12 h 11 min
